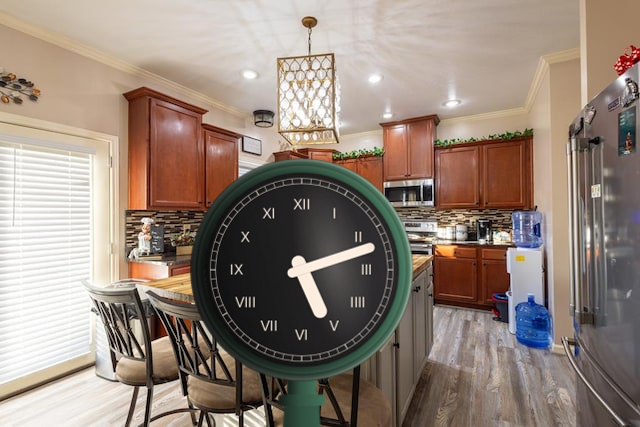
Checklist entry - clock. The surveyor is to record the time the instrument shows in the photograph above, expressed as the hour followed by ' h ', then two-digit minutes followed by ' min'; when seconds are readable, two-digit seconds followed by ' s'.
5 h 12 min
